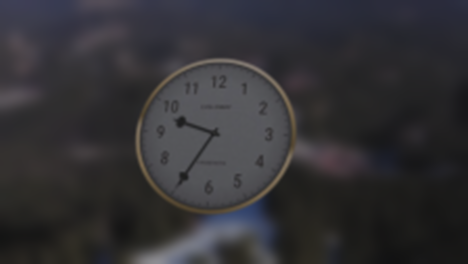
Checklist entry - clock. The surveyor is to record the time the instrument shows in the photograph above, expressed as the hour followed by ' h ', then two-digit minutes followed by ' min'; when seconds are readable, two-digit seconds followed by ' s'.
9 h 35 min
